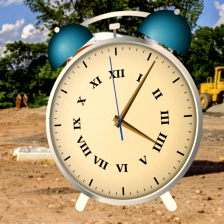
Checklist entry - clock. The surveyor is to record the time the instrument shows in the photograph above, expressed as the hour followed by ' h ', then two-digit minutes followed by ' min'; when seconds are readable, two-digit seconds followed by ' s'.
4 h 05 min 59 s
